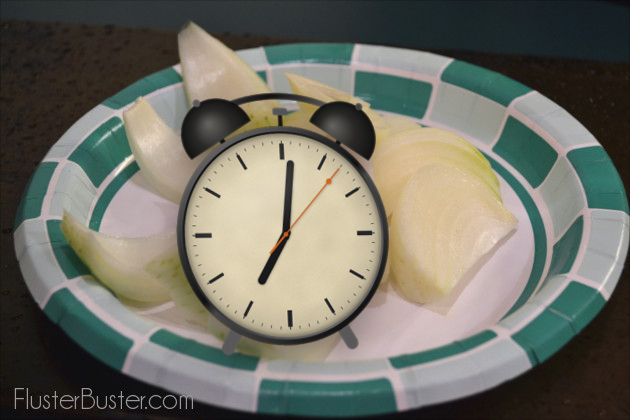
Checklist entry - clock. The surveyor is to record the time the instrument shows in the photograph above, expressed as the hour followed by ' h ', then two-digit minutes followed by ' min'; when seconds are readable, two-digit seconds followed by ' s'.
7 h 01 min 07 s
